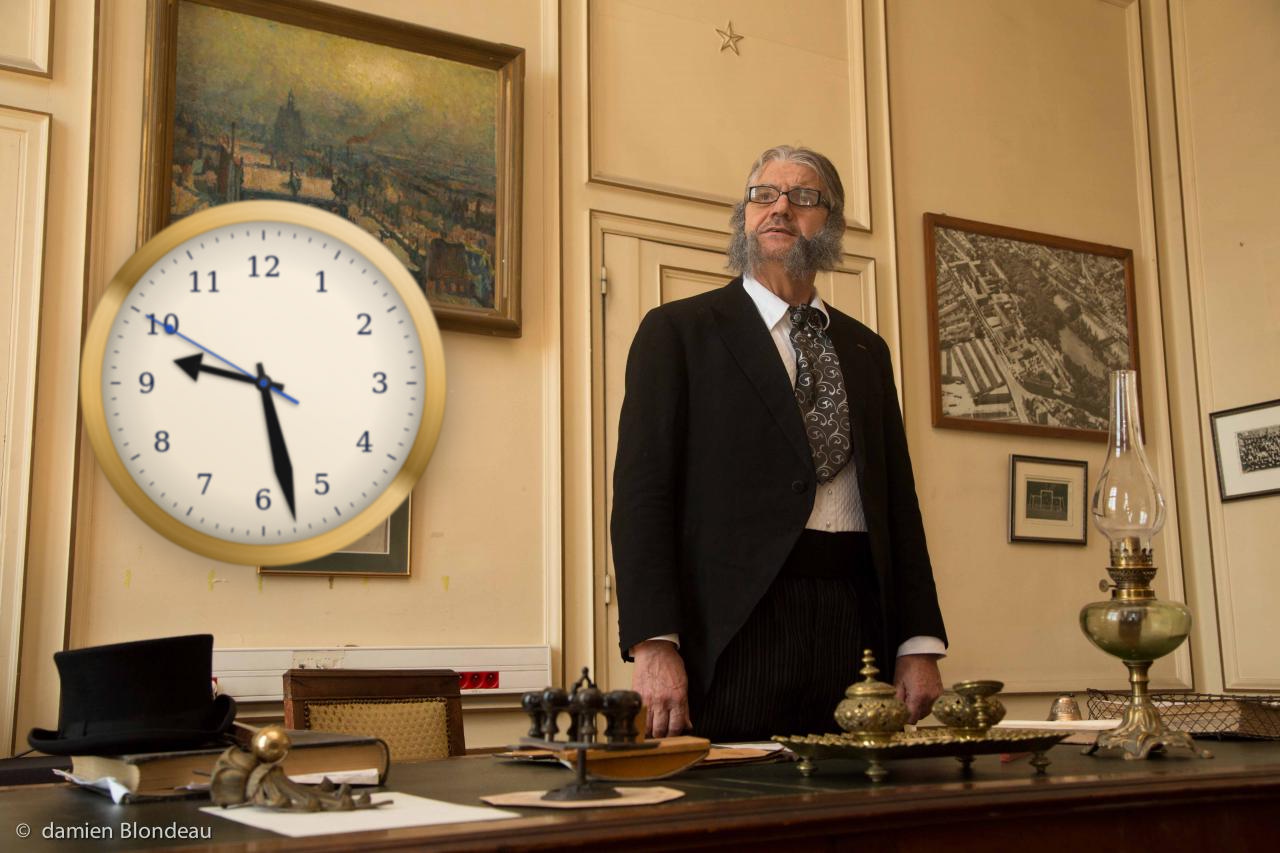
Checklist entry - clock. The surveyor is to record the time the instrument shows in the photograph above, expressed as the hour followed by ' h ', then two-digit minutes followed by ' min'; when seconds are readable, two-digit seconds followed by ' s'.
9 h 27 min 50 s
